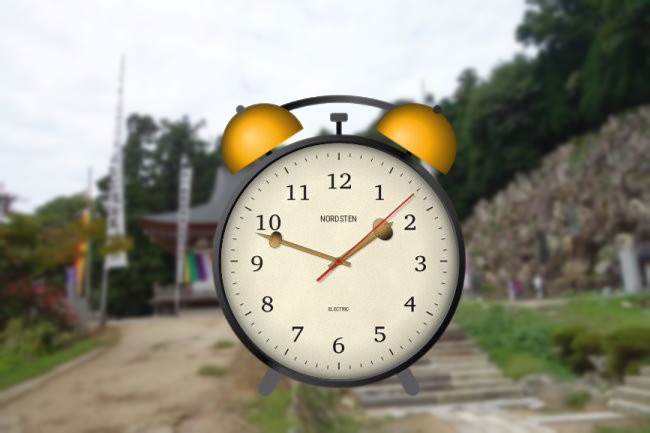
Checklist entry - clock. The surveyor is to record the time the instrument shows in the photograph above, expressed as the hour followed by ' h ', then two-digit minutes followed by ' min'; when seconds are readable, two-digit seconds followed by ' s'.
1 h 48 min 08 s
